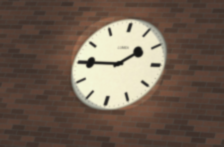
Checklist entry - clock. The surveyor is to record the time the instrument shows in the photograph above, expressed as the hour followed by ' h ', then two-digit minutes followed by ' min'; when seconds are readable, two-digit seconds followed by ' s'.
1 h 45 min
